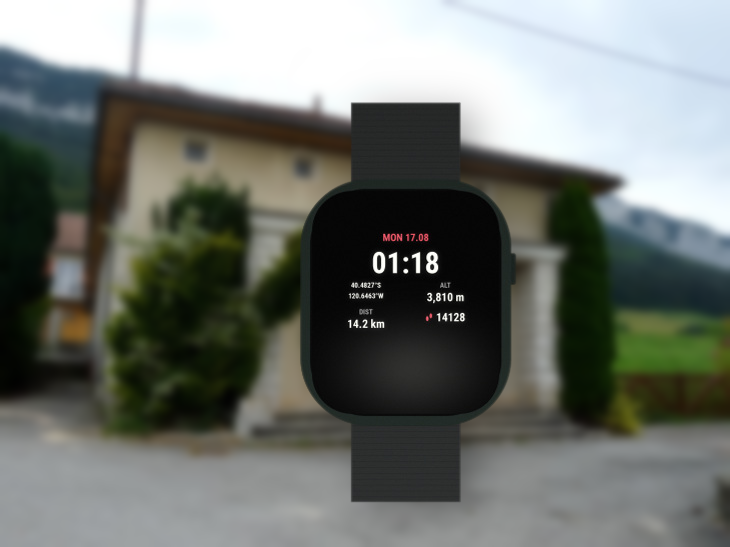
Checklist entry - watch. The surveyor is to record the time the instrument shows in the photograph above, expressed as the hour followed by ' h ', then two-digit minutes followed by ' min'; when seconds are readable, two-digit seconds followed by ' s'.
1 h 18 min
